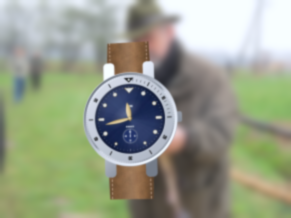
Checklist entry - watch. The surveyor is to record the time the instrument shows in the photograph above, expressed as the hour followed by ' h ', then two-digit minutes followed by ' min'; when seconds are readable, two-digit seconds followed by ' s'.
11 h 43 min
